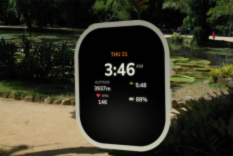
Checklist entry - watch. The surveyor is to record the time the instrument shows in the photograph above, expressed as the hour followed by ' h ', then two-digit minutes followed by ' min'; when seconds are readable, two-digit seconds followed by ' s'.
3 h 46 min
